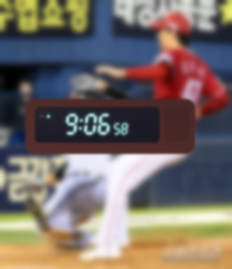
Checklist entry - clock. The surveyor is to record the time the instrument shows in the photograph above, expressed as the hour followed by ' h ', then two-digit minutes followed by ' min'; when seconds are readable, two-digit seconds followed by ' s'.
9 h 06 min 58 s
